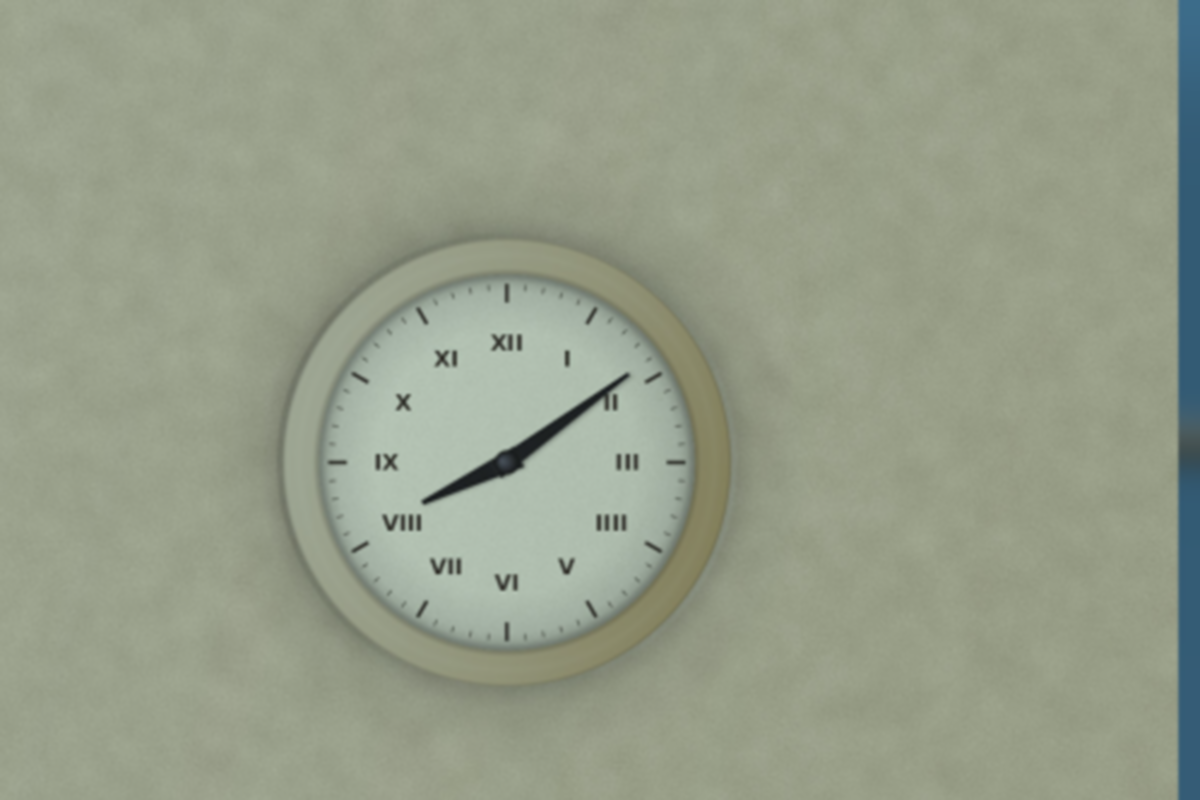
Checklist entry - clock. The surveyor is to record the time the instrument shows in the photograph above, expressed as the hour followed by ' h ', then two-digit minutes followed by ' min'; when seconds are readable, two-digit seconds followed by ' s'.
8 h 09 min
